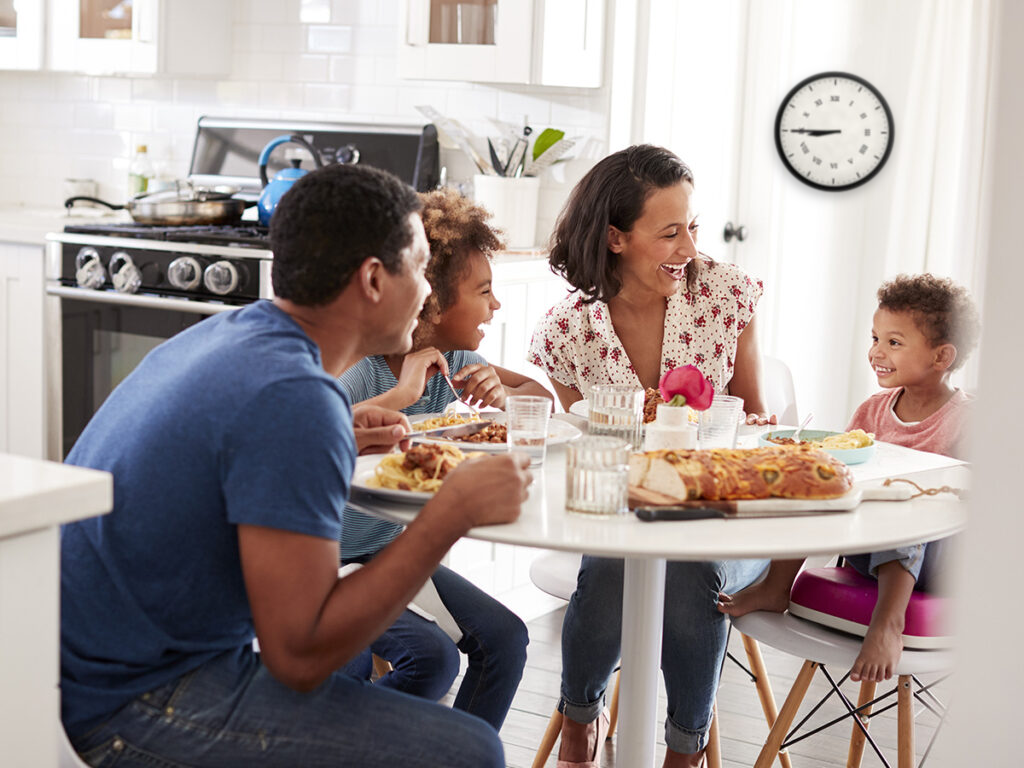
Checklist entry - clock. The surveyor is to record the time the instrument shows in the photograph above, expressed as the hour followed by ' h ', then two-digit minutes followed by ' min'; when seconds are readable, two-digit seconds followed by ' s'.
8 h 45 min
